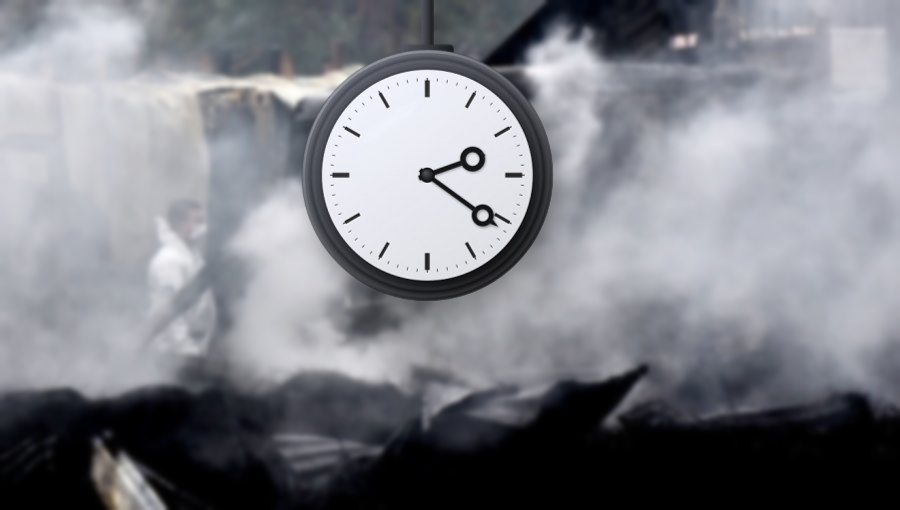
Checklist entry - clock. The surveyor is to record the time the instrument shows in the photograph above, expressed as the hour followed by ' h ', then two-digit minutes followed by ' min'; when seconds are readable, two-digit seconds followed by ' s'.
2 h 21 min
